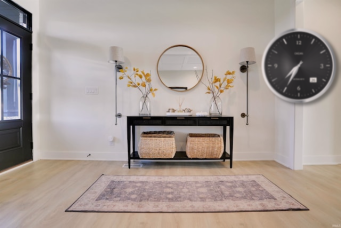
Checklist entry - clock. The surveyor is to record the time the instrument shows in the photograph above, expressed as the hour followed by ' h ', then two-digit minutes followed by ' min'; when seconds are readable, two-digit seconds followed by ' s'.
7 h 35 min
